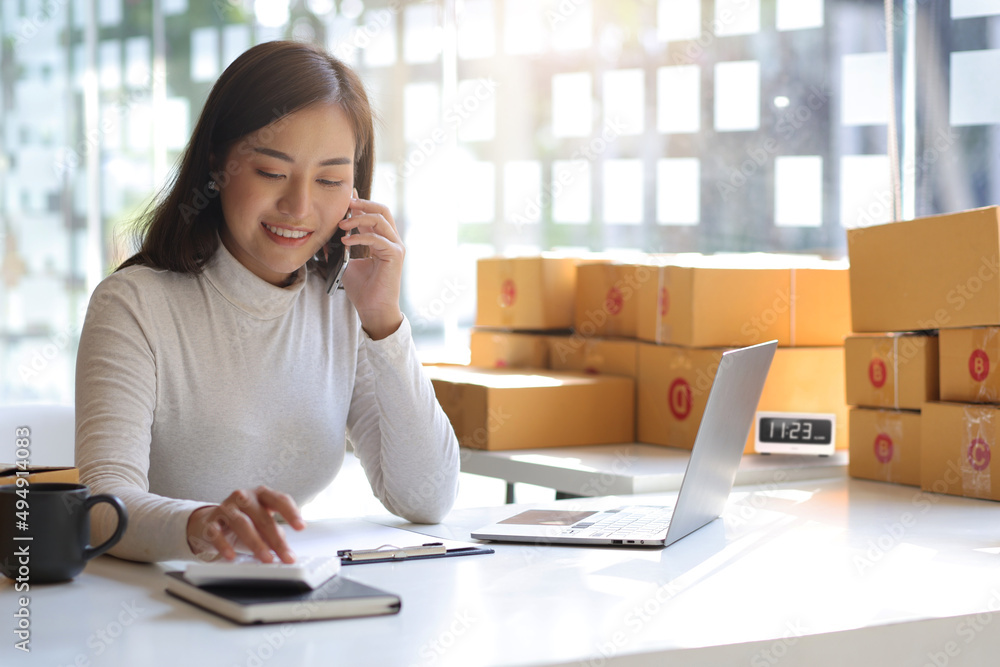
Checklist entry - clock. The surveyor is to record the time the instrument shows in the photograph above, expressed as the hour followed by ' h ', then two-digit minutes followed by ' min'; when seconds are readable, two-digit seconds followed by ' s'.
11 h 23 min
